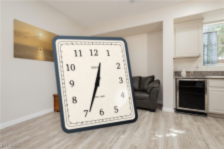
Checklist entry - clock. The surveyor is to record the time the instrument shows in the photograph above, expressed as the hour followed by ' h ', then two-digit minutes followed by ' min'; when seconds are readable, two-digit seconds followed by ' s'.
12 h 34 min
